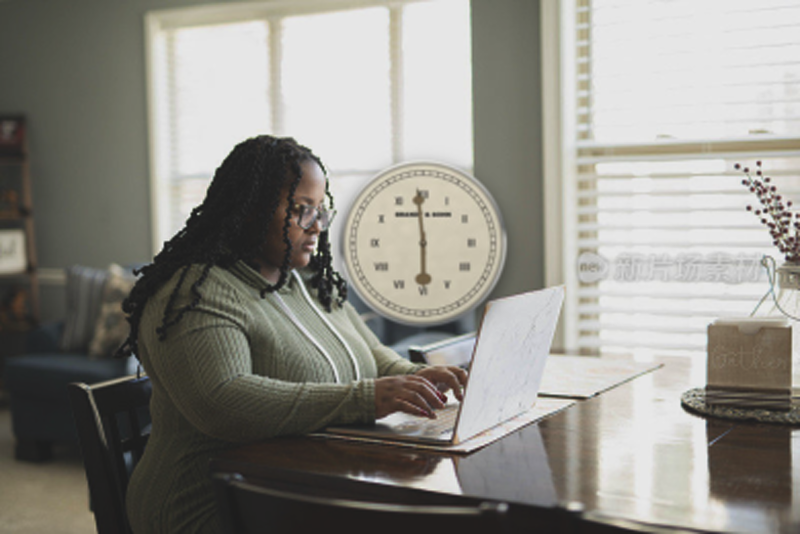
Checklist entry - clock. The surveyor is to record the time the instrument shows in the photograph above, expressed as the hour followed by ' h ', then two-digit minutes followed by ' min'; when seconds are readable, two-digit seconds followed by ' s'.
5 h 59 min
